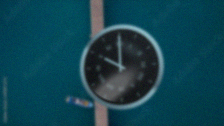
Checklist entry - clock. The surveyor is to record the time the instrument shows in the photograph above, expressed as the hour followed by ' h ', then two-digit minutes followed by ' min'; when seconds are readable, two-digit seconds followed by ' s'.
10 h 00 min
